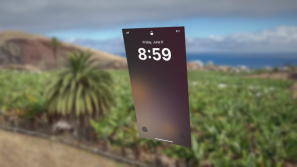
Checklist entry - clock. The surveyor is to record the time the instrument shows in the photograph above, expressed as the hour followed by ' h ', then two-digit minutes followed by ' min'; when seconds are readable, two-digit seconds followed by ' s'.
8 h 59 min
